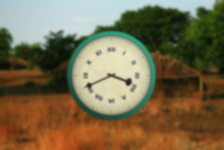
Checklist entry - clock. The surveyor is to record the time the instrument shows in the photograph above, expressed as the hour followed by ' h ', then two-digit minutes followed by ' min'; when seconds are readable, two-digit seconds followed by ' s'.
3 h 41 min
